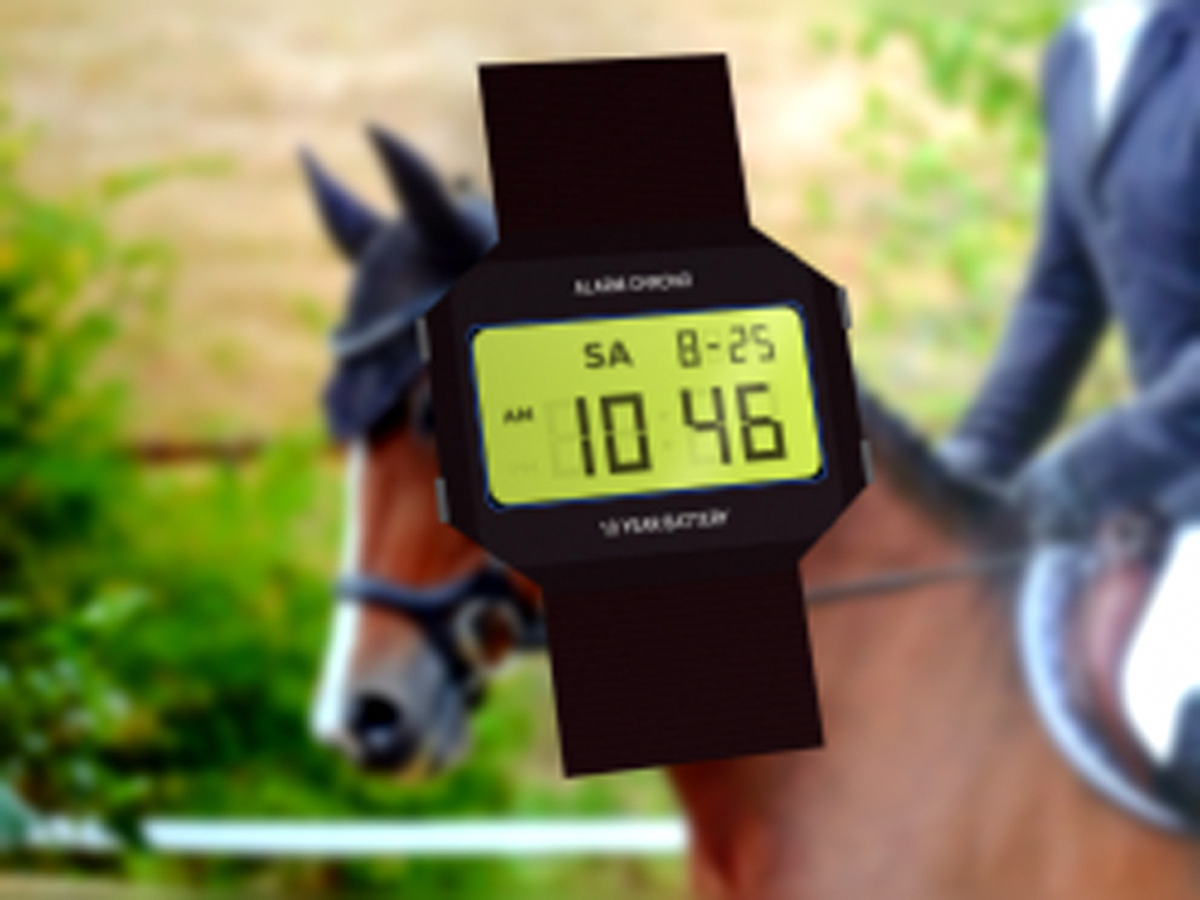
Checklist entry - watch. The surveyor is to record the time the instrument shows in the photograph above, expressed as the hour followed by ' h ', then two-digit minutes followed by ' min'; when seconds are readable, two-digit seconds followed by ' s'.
10 h 46 min
